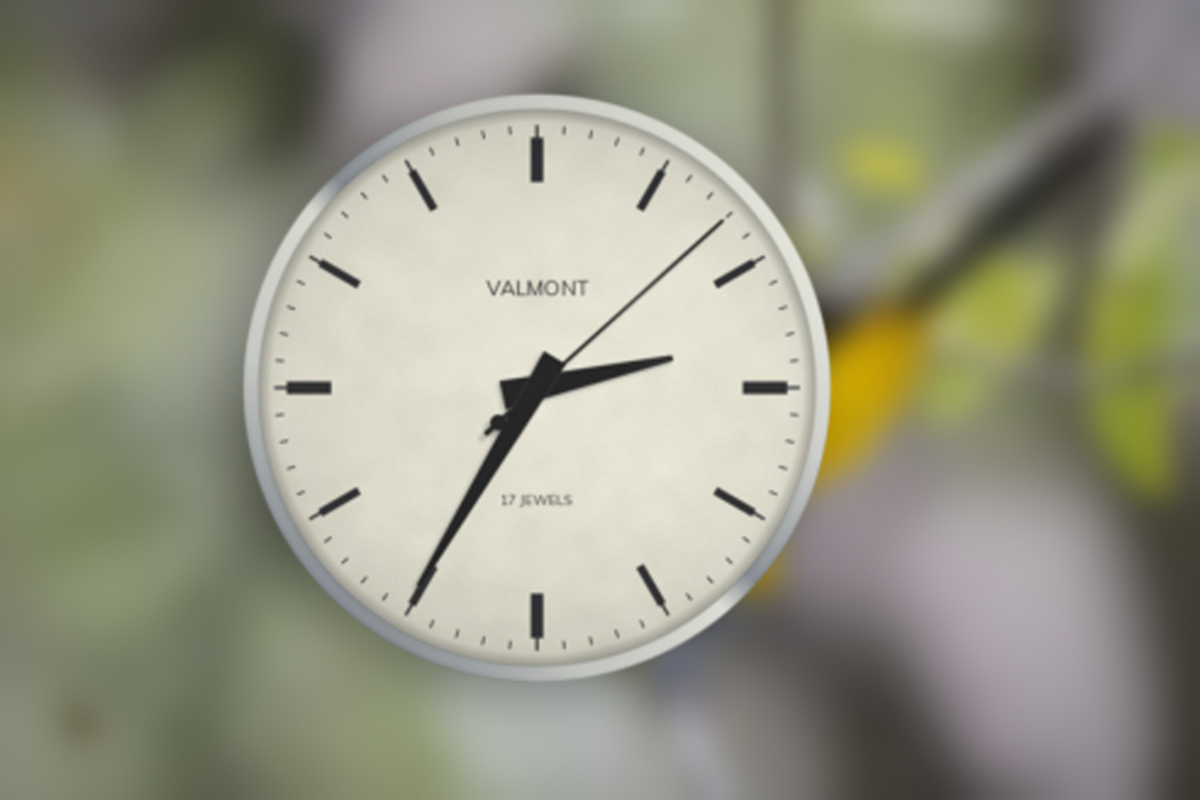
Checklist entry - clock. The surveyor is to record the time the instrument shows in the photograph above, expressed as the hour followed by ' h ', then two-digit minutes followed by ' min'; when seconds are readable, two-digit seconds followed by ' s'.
2 h 35 min 08 s
